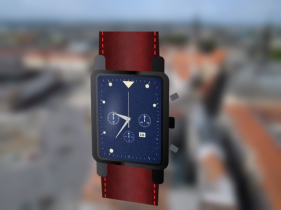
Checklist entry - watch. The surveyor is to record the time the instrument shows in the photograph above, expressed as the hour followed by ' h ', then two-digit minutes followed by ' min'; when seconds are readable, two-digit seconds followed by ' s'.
9 h 36 min
